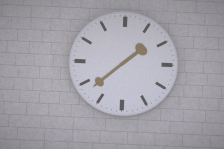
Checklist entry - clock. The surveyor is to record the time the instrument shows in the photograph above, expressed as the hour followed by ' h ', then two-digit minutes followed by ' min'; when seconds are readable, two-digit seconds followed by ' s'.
1 h 38 min
